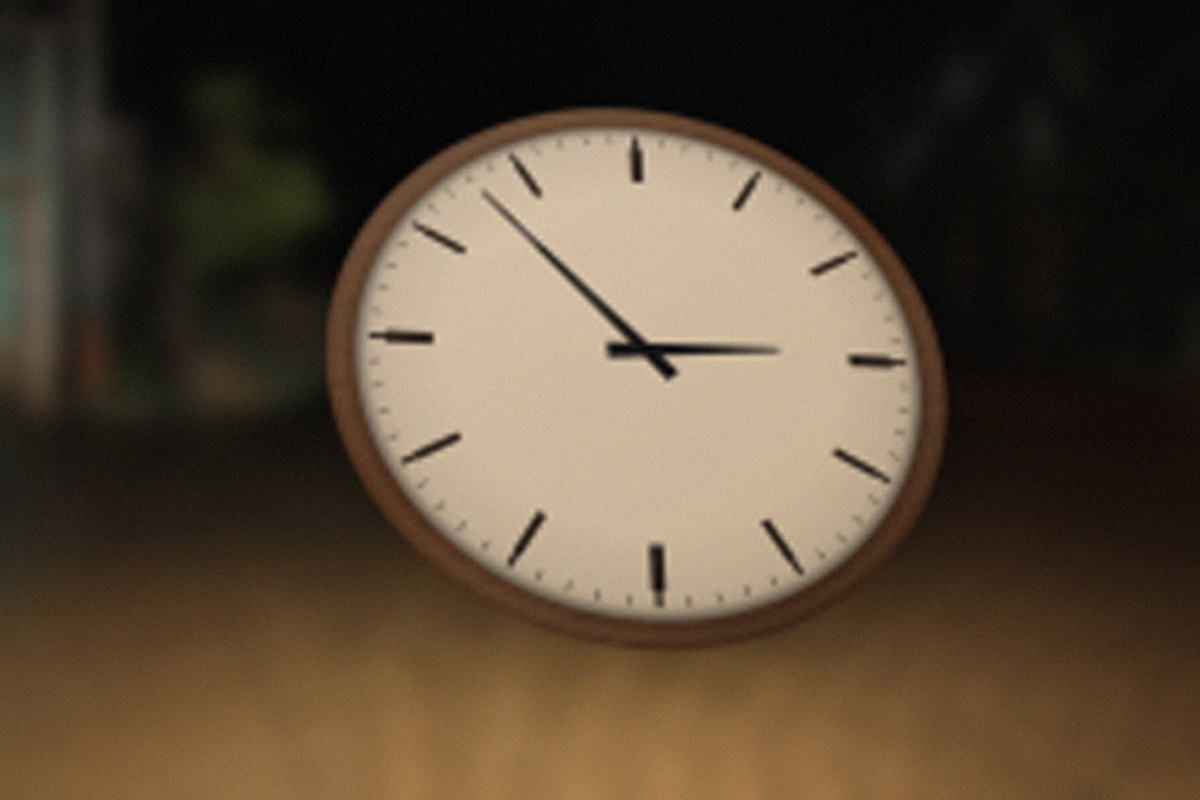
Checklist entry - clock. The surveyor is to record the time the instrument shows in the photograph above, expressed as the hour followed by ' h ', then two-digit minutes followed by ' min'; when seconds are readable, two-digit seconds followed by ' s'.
2 h 53 min
